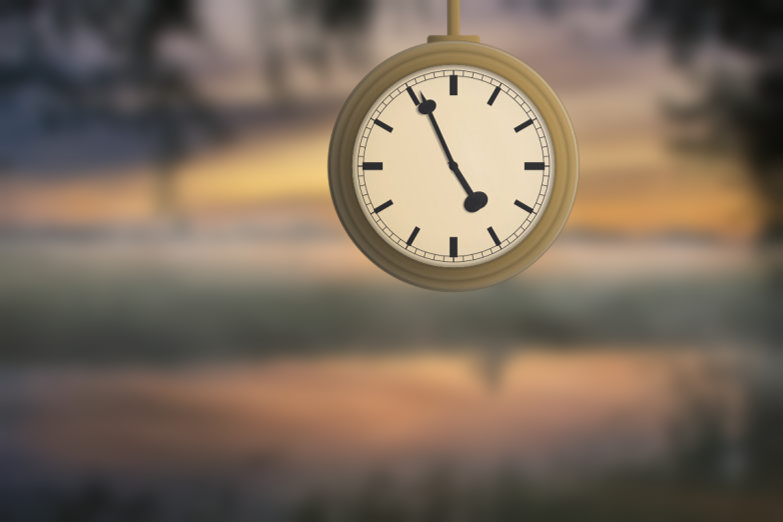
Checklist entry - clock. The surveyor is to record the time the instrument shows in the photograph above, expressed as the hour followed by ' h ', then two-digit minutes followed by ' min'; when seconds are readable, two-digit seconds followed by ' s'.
4 h 56 min
